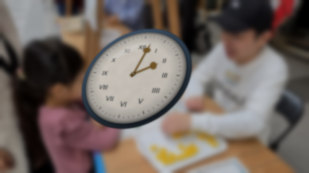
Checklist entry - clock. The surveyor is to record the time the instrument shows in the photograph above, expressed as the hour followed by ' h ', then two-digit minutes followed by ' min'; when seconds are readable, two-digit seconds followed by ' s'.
2 h 02 min
